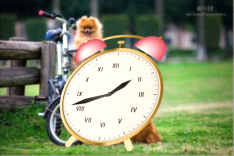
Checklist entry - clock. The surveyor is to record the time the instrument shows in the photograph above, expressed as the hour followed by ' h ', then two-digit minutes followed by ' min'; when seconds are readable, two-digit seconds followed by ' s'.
1 h 42 min
